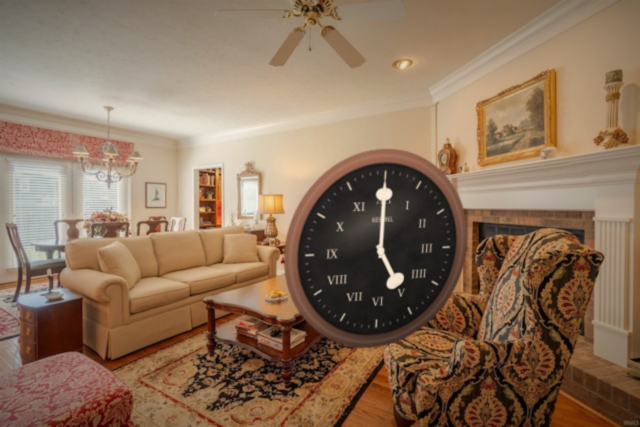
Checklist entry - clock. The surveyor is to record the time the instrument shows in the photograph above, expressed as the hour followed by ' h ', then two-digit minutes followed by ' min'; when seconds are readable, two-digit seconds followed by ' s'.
5 h 00 min
